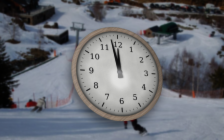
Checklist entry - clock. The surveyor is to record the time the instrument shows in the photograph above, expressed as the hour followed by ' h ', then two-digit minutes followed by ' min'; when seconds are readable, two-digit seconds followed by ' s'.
11 h 58 min
